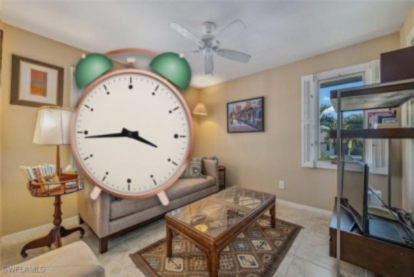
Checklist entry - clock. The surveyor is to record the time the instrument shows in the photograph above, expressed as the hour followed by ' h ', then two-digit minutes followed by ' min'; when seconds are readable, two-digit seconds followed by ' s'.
3 h 44 min
